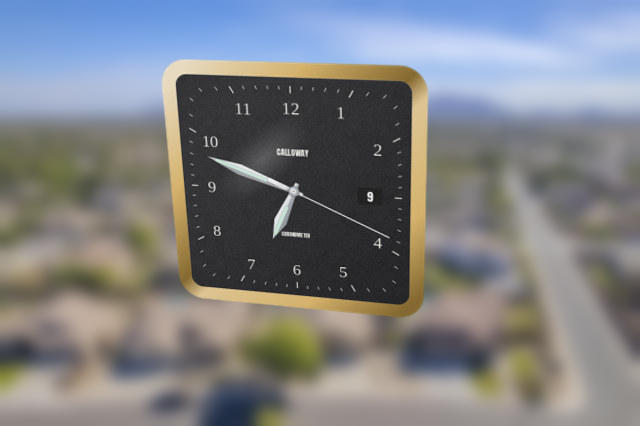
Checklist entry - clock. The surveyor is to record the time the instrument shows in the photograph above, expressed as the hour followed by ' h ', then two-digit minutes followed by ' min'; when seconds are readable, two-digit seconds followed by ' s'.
6 h 48 min 19 s
